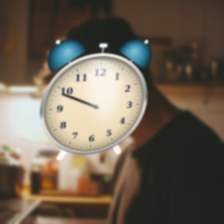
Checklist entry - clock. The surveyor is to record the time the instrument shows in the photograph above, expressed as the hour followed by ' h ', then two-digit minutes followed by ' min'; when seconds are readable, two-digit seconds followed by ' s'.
9 h 49 min
